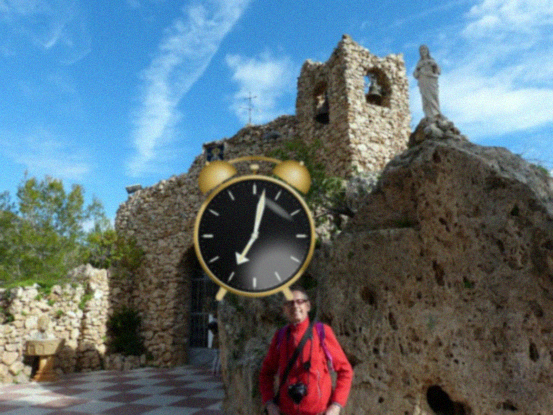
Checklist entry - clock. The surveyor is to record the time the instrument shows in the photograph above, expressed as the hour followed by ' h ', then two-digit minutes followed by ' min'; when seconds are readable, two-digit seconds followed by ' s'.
7 h 02 min
